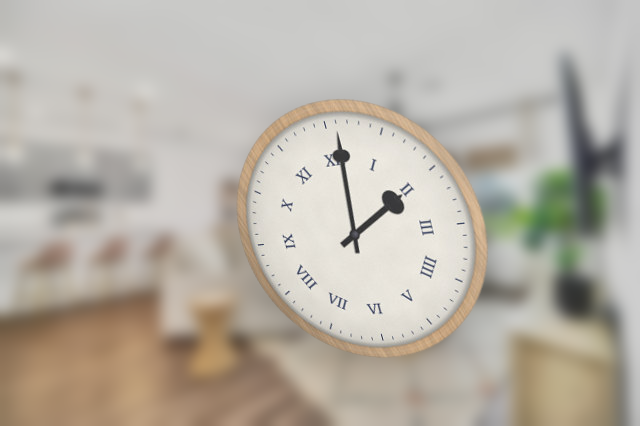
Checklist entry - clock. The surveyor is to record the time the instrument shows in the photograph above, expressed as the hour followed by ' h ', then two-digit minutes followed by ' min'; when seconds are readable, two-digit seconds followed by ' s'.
2 h 01 min
